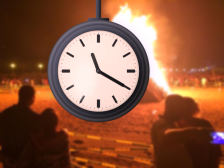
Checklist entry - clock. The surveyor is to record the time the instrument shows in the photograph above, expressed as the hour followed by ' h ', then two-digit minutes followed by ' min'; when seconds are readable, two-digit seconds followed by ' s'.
11 h 20 min
